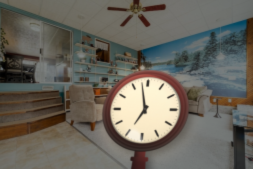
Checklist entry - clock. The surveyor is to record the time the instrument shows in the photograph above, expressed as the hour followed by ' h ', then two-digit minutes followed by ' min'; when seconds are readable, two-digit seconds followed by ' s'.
6 h 58 min
